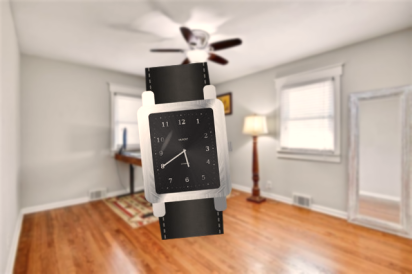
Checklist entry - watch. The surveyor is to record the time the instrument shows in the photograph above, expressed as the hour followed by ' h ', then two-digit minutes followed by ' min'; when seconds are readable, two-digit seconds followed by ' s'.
5 h 40 min
